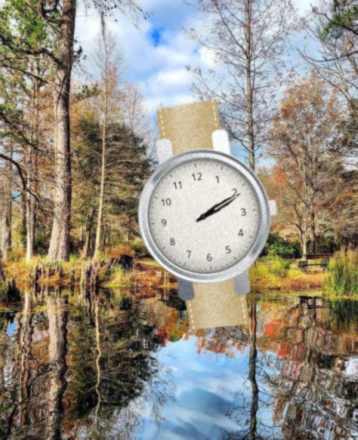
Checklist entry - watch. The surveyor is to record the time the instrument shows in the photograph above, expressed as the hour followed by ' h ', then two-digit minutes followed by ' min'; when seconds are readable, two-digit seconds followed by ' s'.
2 h 11 min
